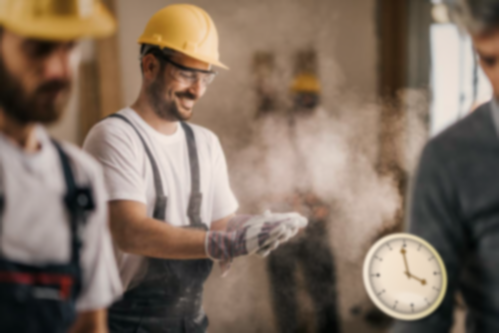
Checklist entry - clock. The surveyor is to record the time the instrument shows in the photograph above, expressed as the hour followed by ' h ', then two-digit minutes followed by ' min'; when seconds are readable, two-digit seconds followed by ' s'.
3 h 59 min
